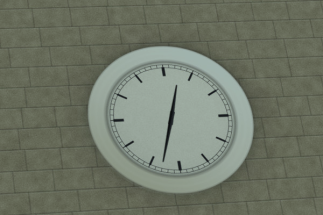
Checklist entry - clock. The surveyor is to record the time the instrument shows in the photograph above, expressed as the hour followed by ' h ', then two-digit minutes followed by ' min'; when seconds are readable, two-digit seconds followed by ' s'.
12 h 33 min
